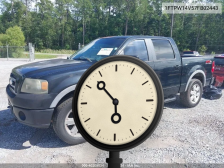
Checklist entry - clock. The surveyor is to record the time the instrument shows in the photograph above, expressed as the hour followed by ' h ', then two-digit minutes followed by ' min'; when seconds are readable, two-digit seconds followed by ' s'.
5 h 53 min
